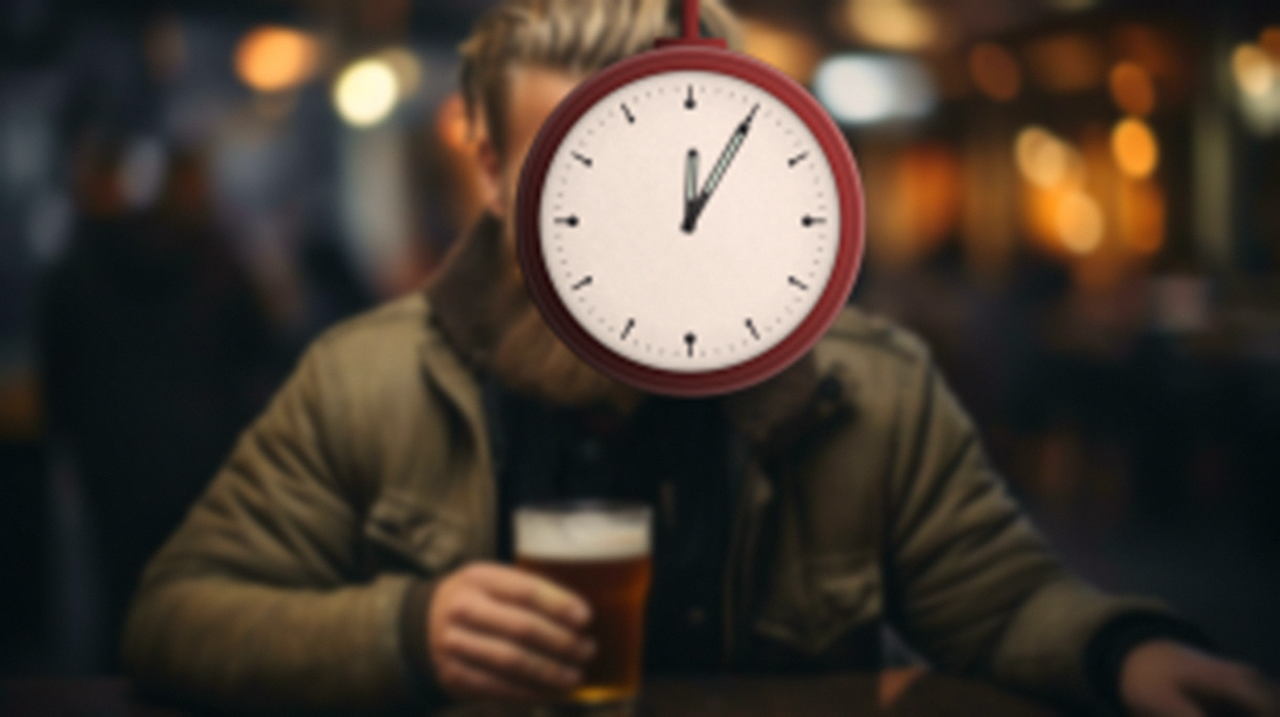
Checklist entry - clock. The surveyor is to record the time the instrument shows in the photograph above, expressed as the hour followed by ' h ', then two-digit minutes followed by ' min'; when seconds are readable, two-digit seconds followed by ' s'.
12 h 05 min
